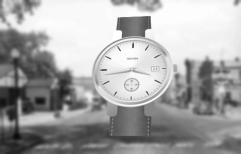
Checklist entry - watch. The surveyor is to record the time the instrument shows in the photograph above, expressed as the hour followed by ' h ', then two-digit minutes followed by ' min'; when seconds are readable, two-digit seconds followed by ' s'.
3 h 43 min
